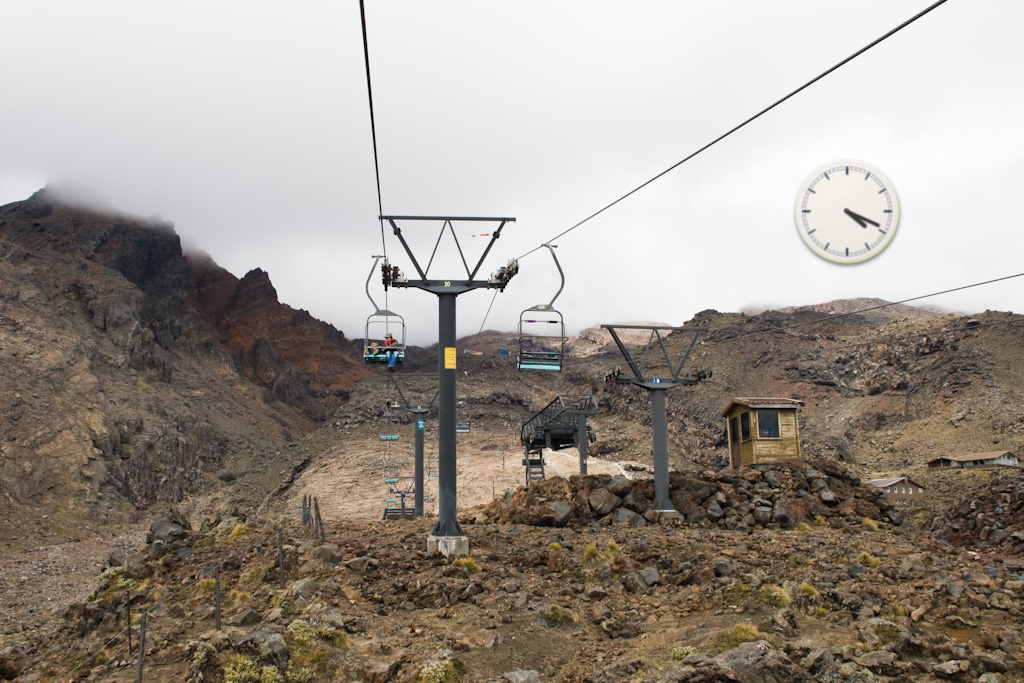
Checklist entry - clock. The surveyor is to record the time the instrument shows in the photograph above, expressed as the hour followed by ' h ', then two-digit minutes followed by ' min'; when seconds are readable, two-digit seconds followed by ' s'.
4 h 19 min
